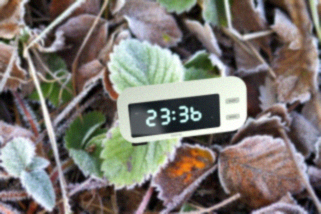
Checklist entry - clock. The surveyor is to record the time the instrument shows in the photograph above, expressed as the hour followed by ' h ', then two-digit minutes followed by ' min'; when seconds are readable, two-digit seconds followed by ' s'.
23 h 36 min
